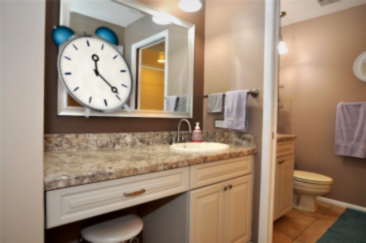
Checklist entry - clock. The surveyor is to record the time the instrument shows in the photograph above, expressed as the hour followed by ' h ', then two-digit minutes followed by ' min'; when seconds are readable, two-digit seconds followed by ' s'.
12 h 24 min
